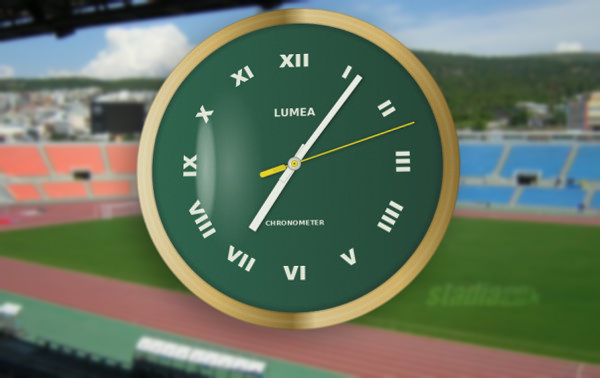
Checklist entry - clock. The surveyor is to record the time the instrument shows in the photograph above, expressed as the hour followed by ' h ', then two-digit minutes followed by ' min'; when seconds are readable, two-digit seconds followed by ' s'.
7 h 06 min 12 s
